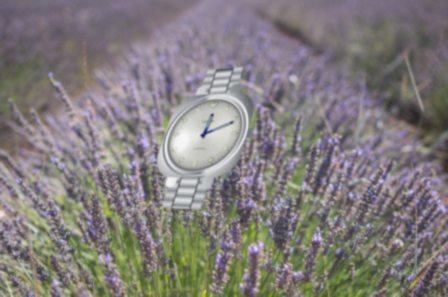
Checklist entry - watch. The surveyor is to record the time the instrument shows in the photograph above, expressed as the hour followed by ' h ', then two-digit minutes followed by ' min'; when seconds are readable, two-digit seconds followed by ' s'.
12 h 11 min
